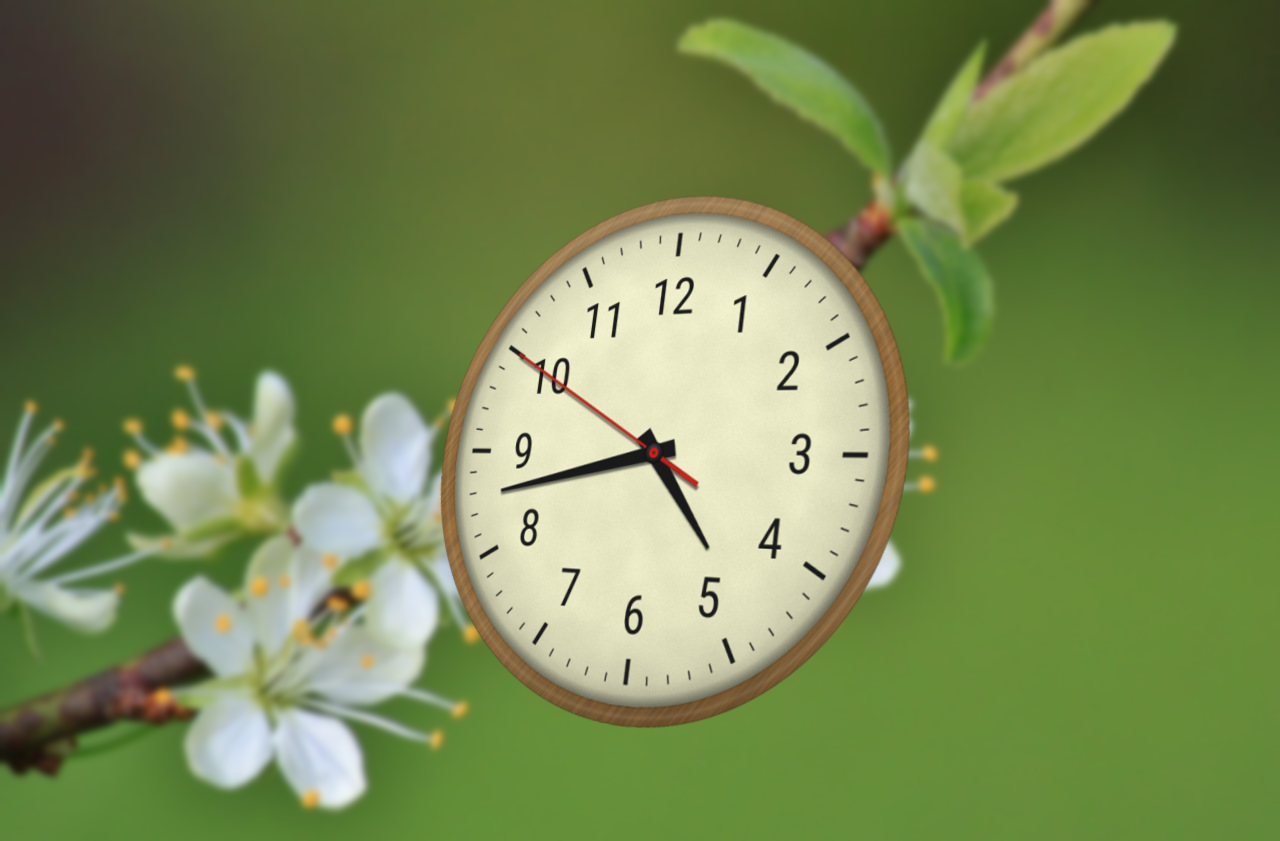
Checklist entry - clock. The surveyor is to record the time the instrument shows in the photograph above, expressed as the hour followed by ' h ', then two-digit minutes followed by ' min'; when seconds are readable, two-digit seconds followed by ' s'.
4 h 42 min 50 s
